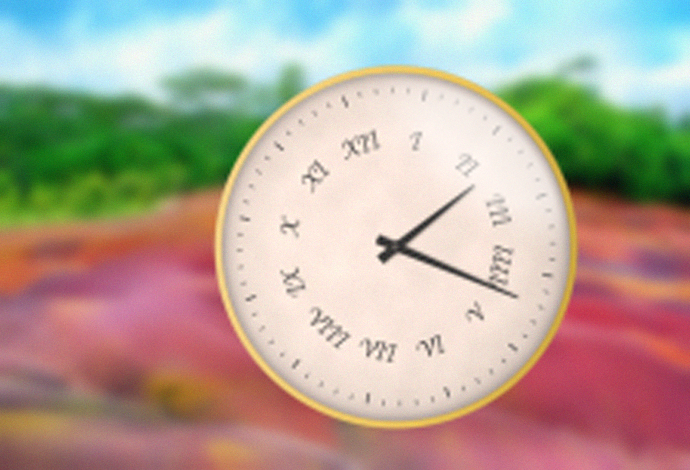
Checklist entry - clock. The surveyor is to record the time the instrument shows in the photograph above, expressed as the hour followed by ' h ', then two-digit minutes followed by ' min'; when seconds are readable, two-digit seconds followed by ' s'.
2 h 22 min
